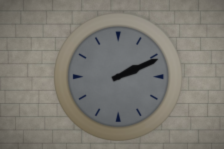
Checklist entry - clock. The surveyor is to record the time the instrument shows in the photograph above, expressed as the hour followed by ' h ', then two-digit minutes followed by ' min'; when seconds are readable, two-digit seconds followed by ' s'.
2 h 11 min
